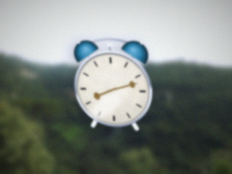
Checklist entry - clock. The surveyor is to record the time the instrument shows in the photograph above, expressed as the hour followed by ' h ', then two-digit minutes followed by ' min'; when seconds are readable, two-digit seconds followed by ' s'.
8 h 12 min
